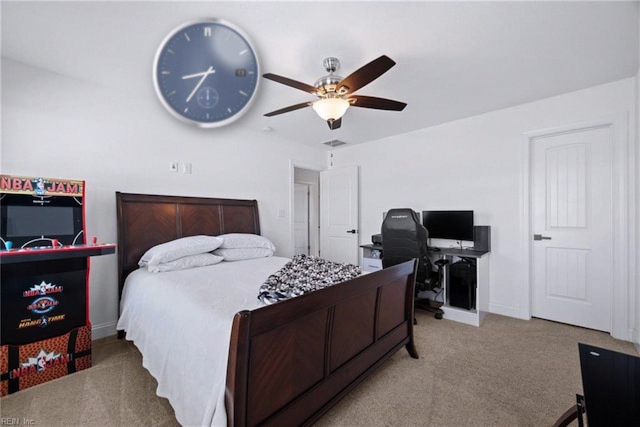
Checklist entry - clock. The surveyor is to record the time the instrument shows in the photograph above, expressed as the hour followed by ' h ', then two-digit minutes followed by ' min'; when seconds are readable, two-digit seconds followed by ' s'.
8 h 36 min
